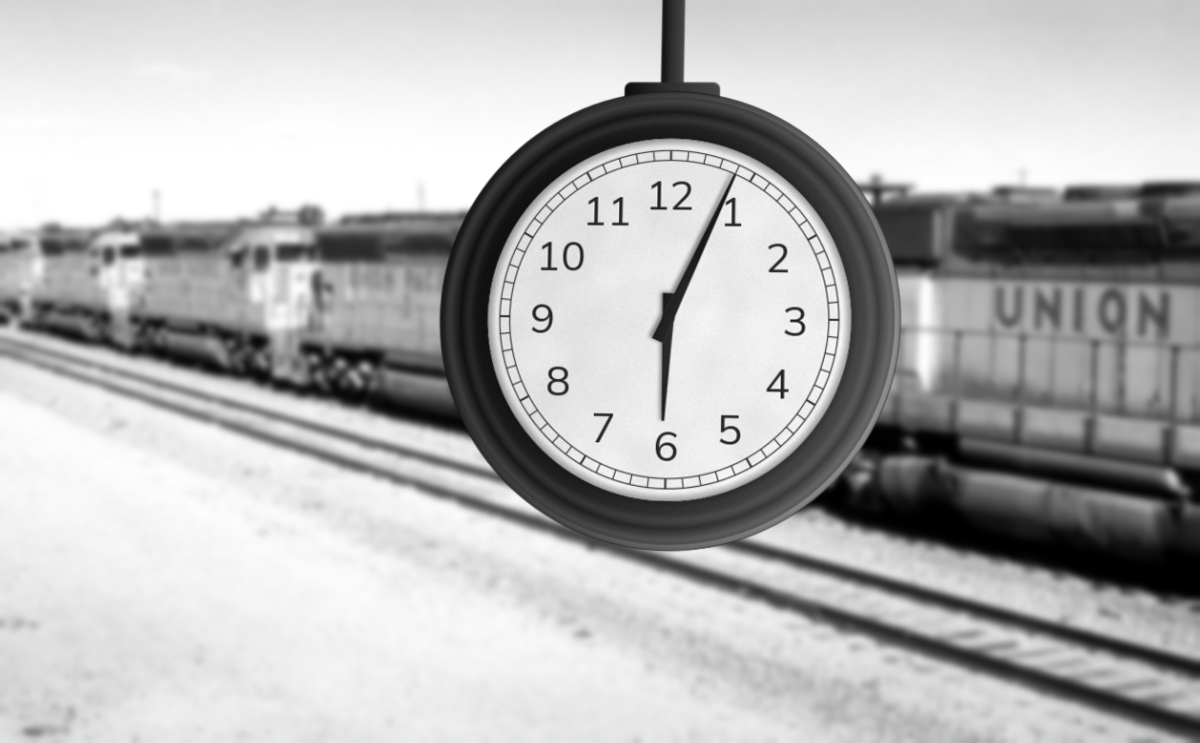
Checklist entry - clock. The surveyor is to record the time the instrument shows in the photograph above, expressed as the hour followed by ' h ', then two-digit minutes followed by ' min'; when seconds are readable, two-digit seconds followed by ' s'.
6 h 04 min
